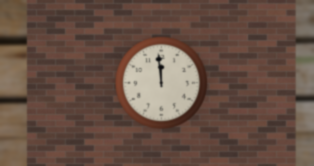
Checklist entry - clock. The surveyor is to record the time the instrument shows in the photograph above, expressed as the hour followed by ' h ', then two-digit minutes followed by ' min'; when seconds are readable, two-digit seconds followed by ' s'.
11 h 59 min
